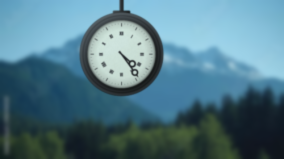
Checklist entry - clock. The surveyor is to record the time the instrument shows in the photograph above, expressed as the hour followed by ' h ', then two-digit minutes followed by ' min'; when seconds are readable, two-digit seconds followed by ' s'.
4 h 24 min
